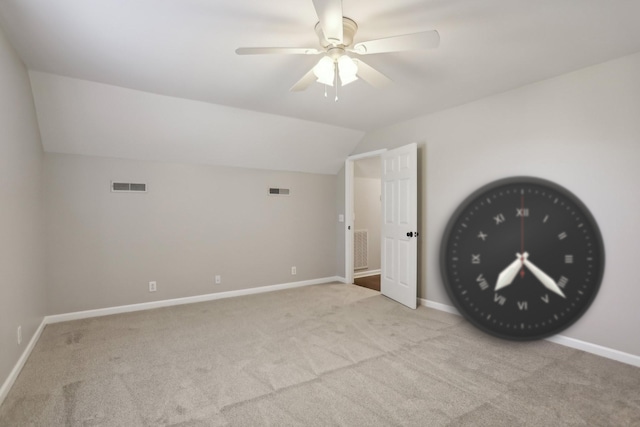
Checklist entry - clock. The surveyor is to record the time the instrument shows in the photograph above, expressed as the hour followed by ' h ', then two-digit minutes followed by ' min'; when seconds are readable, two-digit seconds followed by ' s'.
7 h 22 min 00 s
